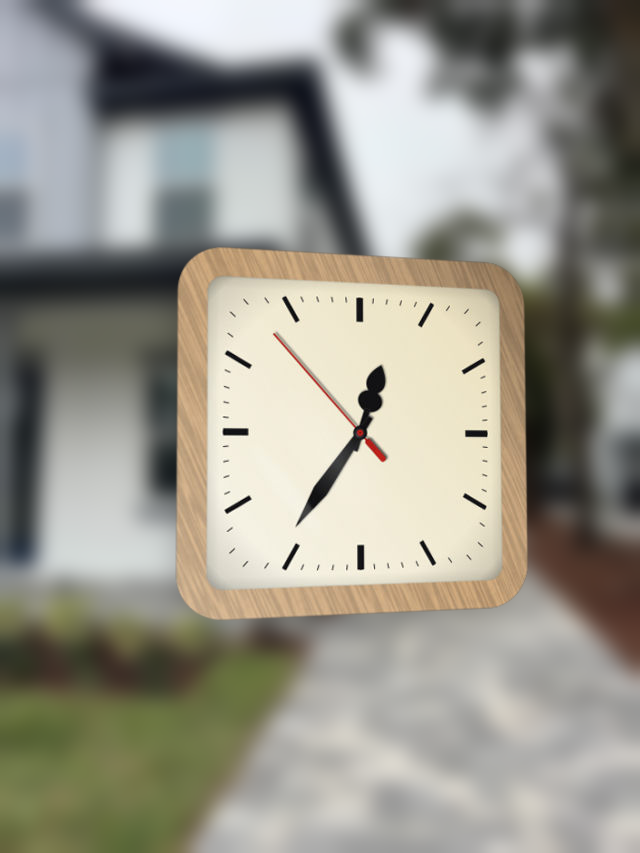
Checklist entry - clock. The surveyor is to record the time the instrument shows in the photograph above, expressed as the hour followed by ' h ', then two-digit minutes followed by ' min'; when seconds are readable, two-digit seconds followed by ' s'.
12 h 35 min 53 s
